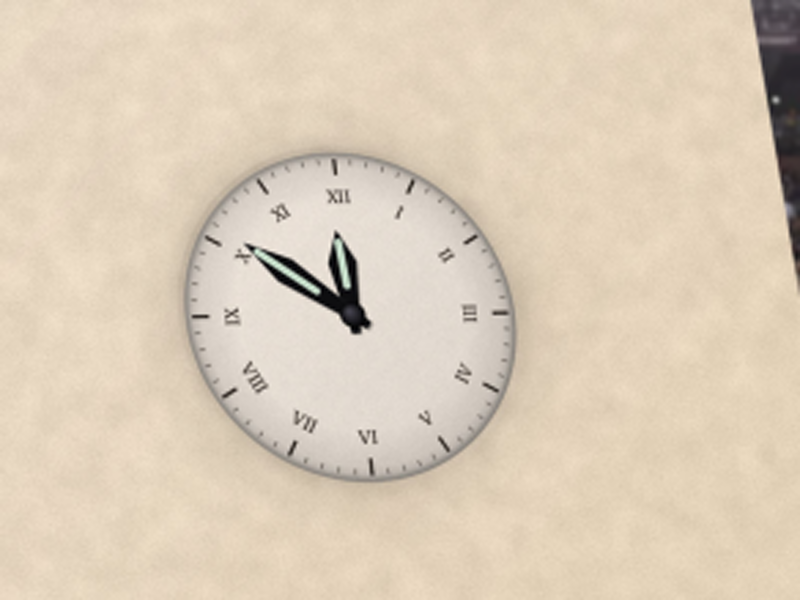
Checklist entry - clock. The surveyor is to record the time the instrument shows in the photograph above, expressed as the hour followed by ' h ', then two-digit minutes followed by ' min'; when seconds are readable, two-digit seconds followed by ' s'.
11 h 51 min
